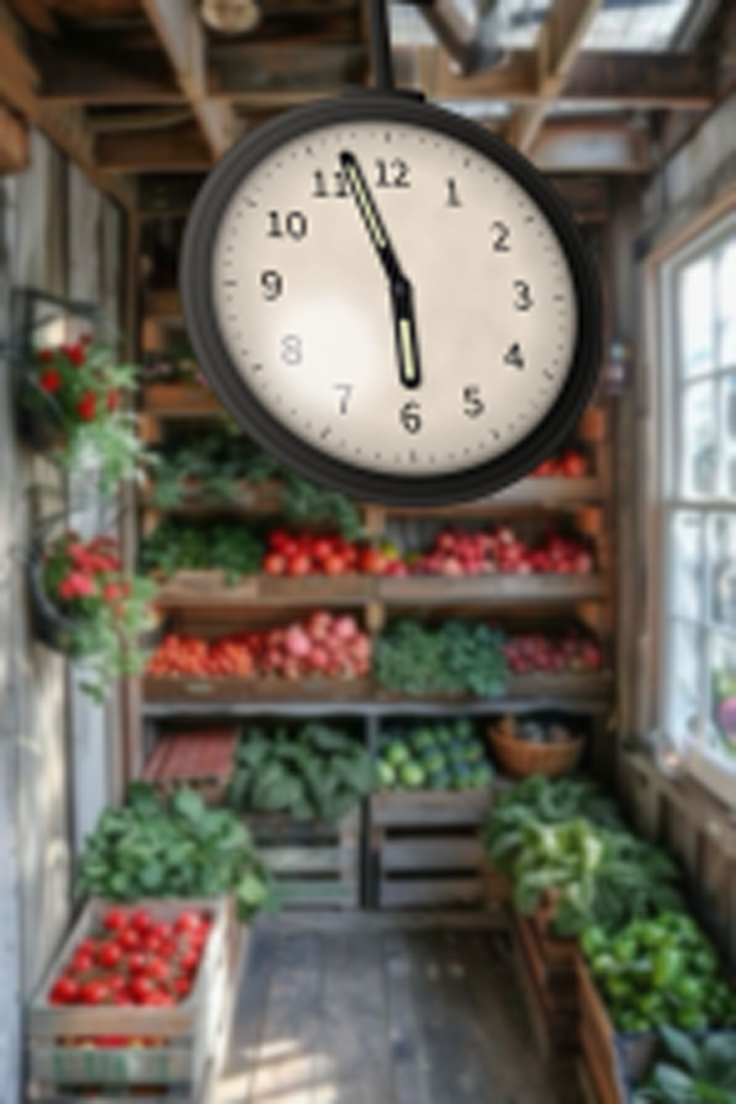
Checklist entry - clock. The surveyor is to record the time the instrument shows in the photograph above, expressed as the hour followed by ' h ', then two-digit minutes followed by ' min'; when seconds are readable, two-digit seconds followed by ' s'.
5 h 57 min
